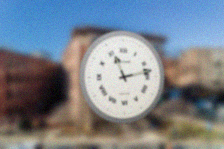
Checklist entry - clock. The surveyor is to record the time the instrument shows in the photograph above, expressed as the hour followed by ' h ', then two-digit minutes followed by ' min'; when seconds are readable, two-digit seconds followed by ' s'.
11 h 13 min
